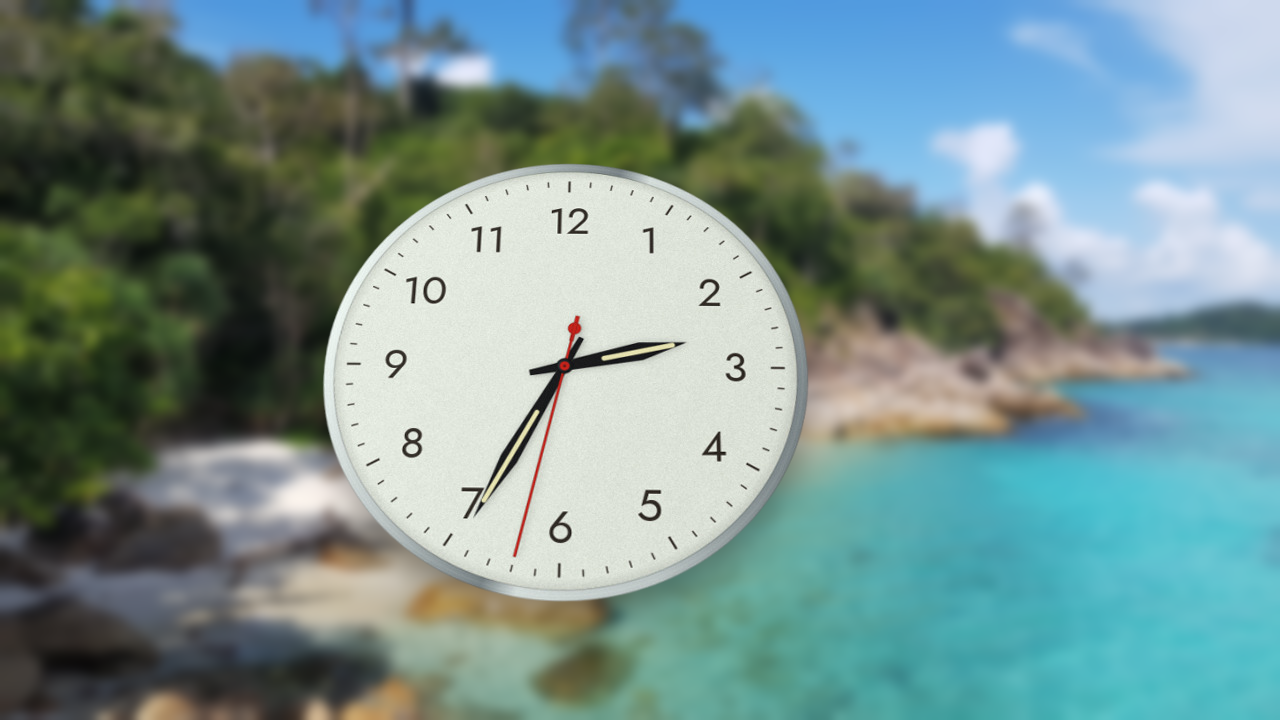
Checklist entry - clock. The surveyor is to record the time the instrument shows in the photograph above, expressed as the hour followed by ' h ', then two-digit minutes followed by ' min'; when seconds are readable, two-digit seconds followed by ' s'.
2 h 34 min 32 s
